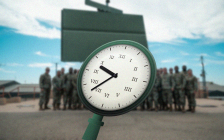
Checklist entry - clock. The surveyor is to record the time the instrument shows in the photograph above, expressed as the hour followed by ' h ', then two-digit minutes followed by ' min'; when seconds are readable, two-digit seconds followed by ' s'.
9 h 37 min
